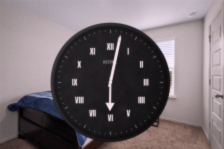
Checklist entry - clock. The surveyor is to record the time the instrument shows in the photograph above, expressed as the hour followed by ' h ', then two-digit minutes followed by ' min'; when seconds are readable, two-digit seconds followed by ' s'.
6 h 02 min
